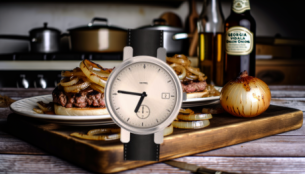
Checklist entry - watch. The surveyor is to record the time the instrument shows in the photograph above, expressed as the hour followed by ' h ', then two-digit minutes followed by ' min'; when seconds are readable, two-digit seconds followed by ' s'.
6 h 46 min
